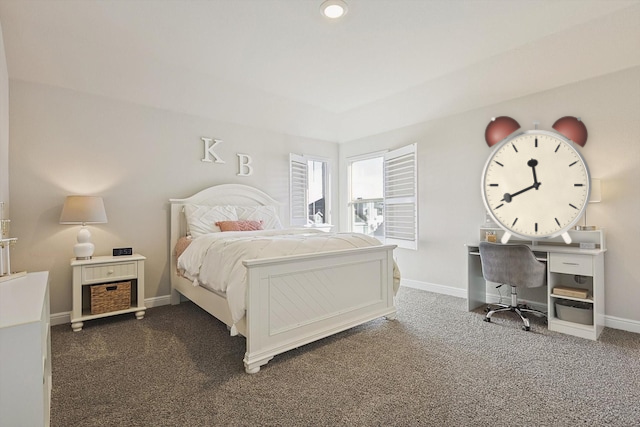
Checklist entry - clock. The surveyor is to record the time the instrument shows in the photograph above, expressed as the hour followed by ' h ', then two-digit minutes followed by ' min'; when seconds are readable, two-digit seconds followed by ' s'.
11 h 41 min
